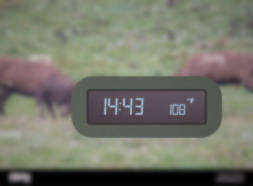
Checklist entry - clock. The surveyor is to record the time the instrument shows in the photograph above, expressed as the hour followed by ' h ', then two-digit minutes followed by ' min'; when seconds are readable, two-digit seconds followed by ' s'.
14 h 43 min
